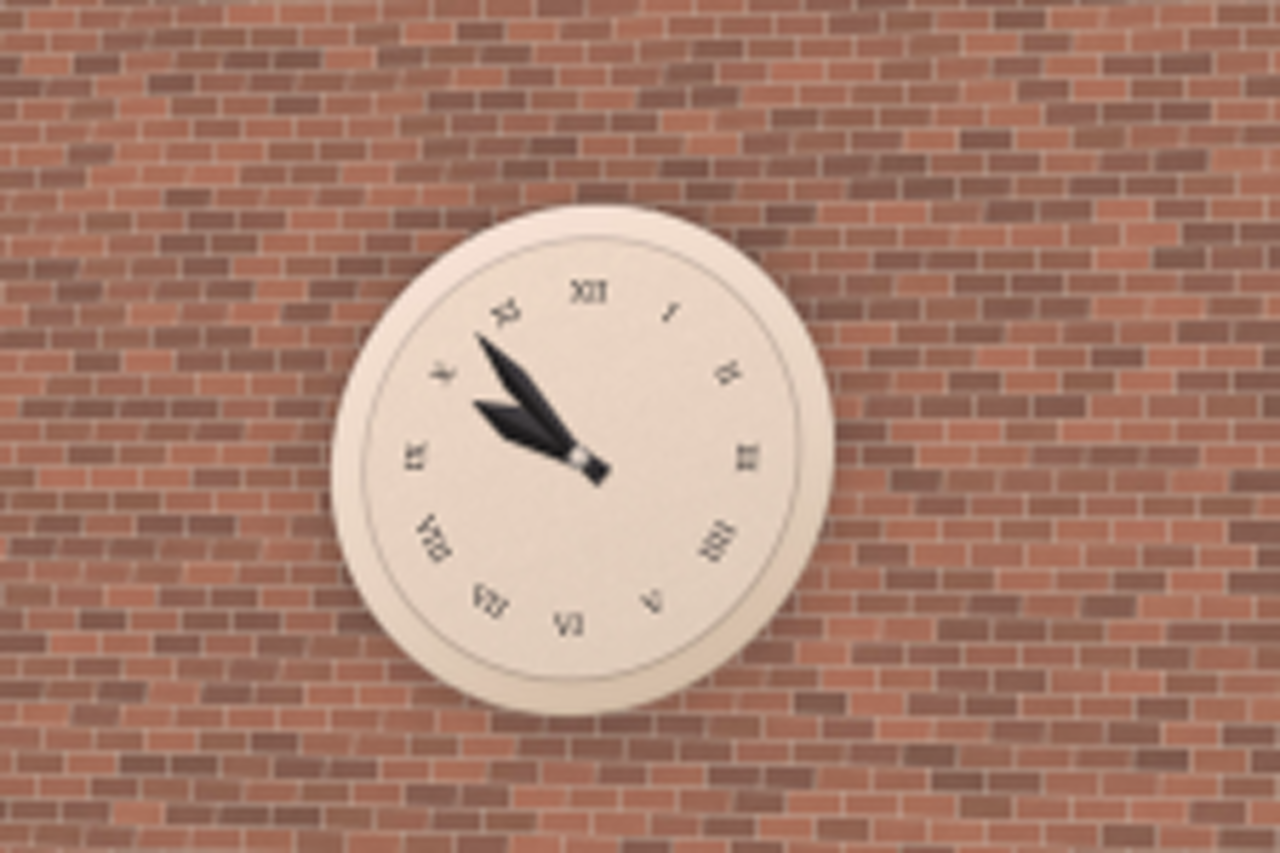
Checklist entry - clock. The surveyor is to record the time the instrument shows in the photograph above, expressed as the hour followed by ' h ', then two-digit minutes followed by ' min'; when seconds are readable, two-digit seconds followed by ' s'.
9 h 53 min
